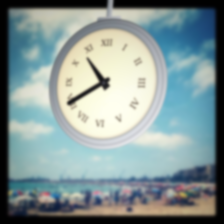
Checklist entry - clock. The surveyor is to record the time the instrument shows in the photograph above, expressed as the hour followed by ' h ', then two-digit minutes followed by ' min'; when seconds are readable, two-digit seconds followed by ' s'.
10 h 40 min
